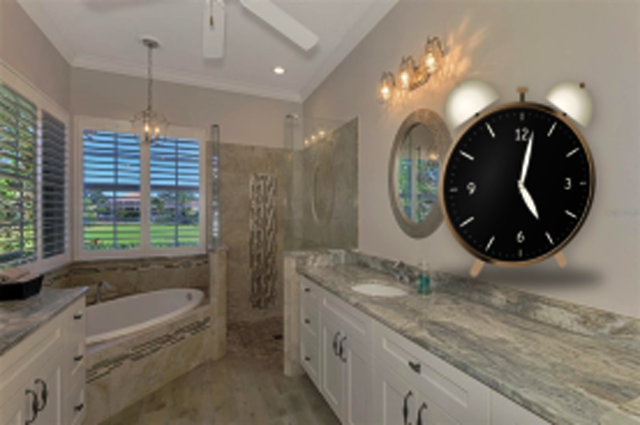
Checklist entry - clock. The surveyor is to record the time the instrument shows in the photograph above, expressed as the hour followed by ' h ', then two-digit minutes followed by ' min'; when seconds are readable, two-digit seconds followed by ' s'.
5 h 02 min
